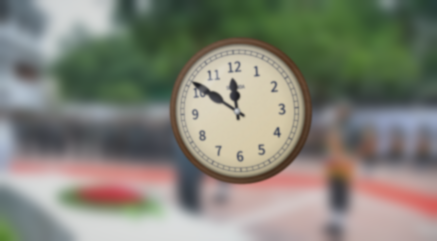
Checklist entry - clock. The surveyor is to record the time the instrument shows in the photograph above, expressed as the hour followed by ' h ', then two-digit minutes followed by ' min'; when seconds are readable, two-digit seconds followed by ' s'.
11 h 51 min
